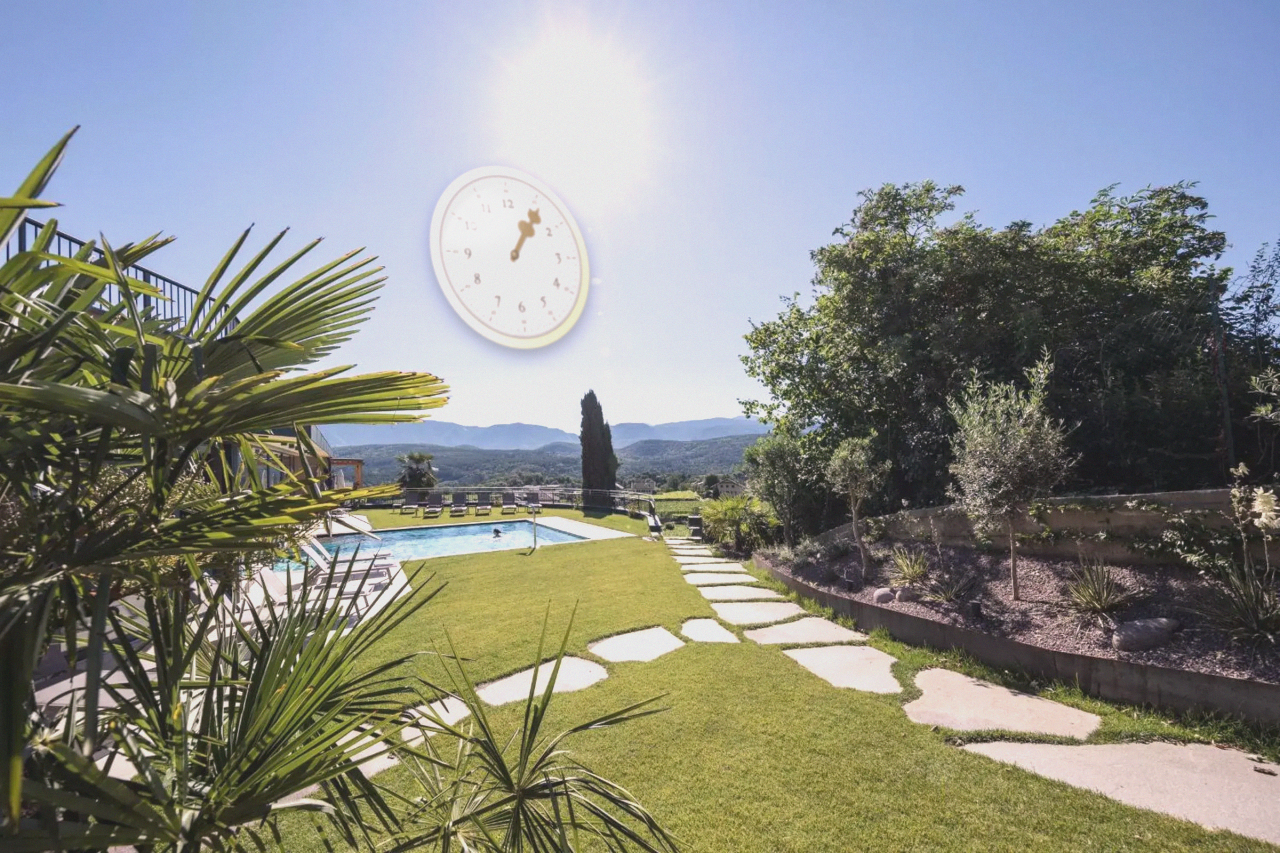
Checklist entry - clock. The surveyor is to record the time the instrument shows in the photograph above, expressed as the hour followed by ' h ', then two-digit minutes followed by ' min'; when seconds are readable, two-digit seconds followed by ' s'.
1 h 06 min
